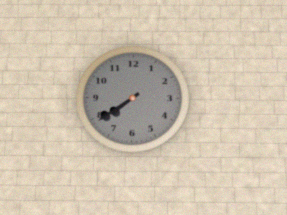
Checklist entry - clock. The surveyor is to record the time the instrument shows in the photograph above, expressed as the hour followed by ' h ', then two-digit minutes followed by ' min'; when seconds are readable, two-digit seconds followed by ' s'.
7 h 39 min
